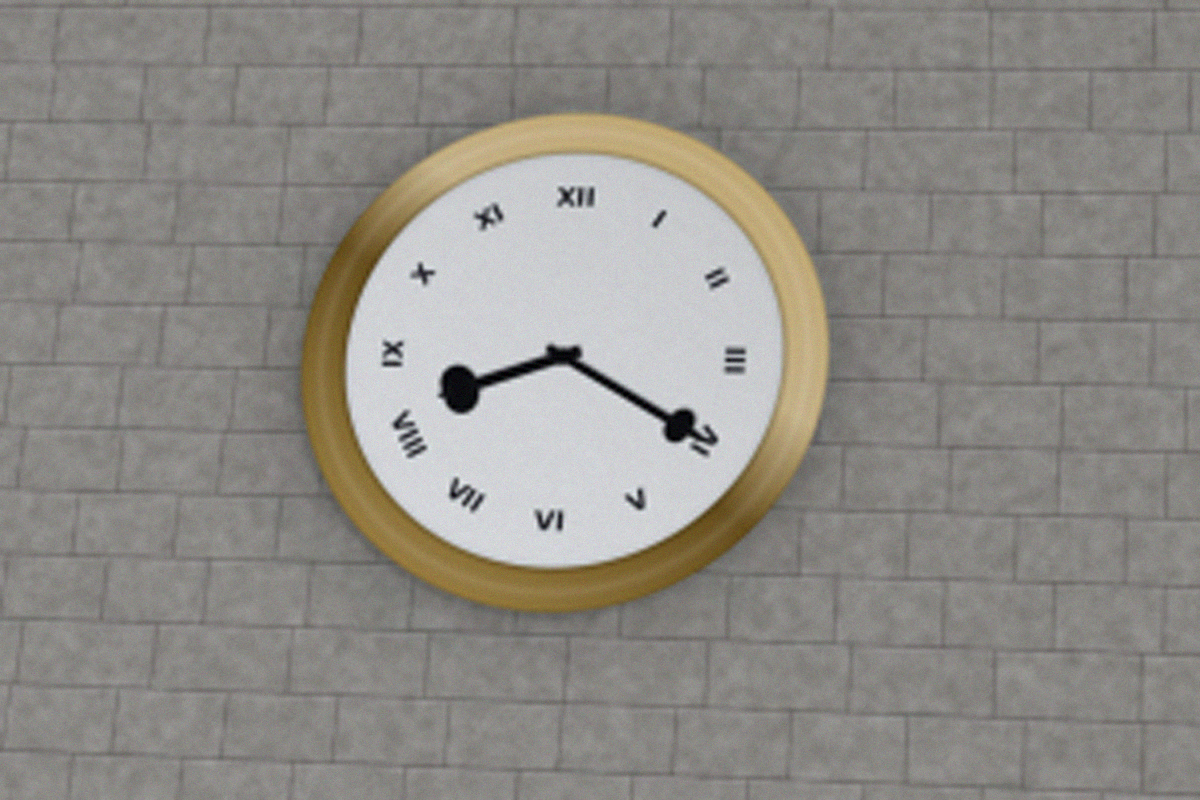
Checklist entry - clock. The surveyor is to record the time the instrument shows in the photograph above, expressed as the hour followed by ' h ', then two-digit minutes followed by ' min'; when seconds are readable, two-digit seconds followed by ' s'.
8 h 20 min
